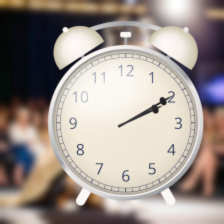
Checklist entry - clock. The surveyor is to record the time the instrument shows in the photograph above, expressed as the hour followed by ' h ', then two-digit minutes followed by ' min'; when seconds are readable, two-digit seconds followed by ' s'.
2 h 10 min
